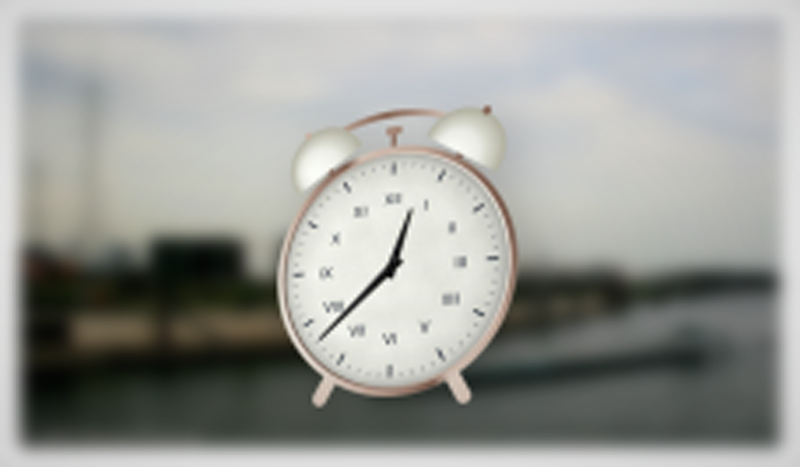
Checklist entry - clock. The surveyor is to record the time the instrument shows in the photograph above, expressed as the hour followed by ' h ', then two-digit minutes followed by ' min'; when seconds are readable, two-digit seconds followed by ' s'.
12 h 38 min
